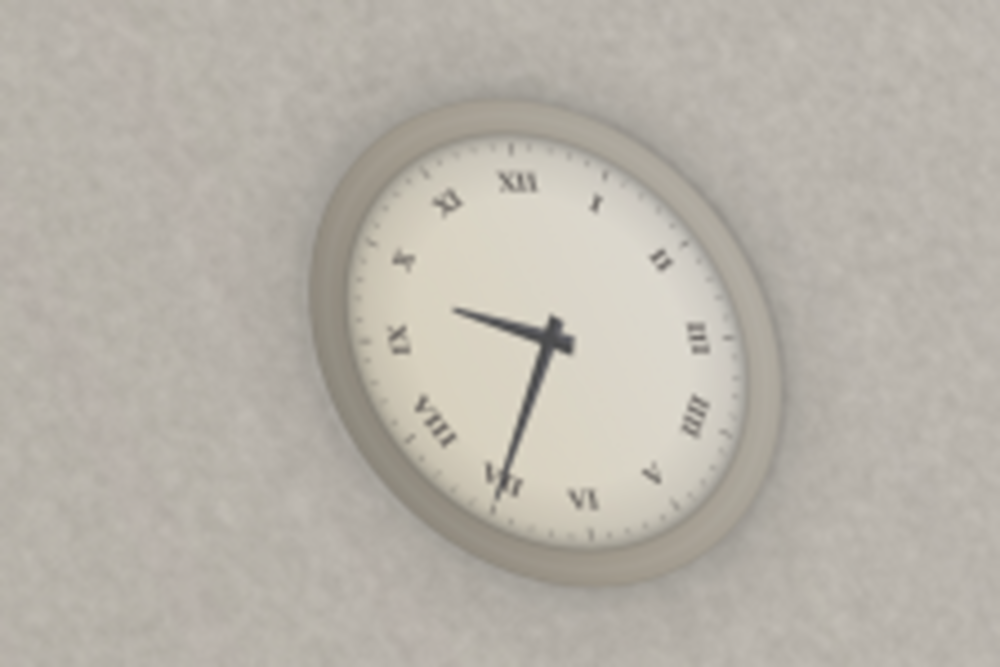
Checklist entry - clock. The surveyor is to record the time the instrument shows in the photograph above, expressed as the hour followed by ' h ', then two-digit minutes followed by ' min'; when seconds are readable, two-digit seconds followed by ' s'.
9 h 35 min
